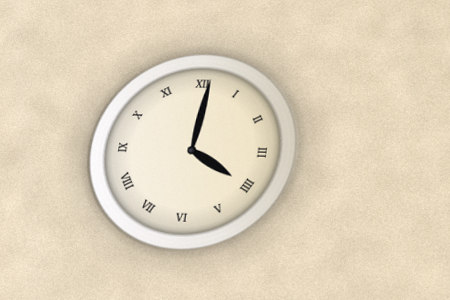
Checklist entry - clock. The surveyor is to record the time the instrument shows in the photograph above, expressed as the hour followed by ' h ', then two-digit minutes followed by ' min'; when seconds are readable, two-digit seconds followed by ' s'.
4 h 01 min
